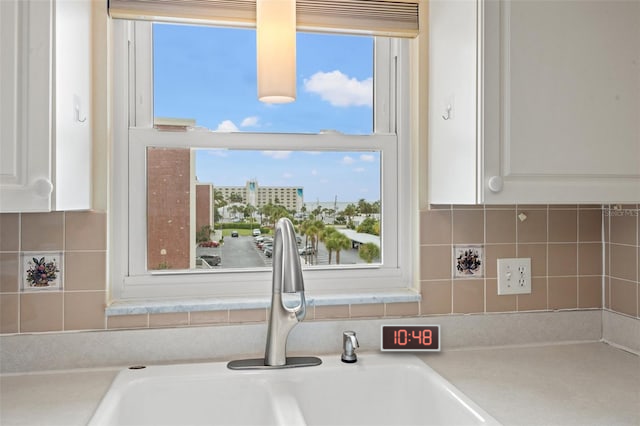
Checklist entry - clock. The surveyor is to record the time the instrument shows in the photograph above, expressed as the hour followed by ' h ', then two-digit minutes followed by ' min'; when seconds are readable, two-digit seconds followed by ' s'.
10 h 48 min
